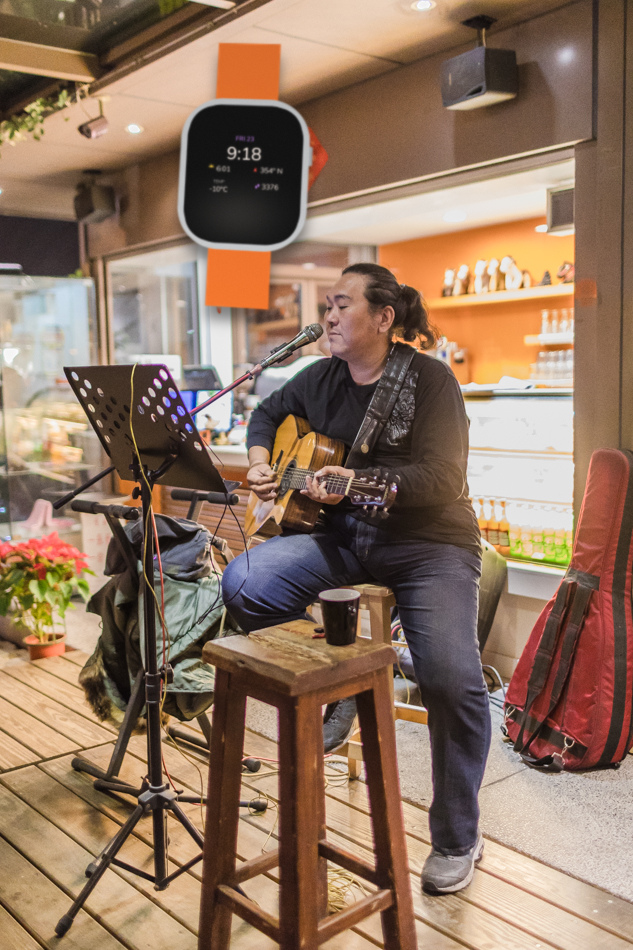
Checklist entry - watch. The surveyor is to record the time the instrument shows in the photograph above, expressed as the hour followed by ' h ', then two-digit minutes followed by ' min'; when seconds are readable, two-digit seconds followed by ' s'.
9 h 18 min
